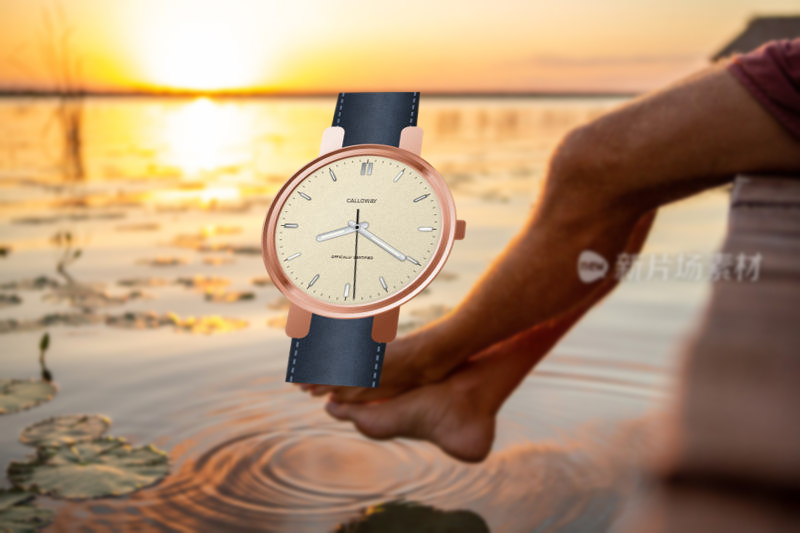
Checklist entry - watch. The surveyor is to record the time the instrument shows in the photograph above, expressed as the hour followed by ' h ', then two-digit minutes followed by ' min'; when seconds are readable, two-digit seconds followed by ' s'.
8 h 20 min 29 s
